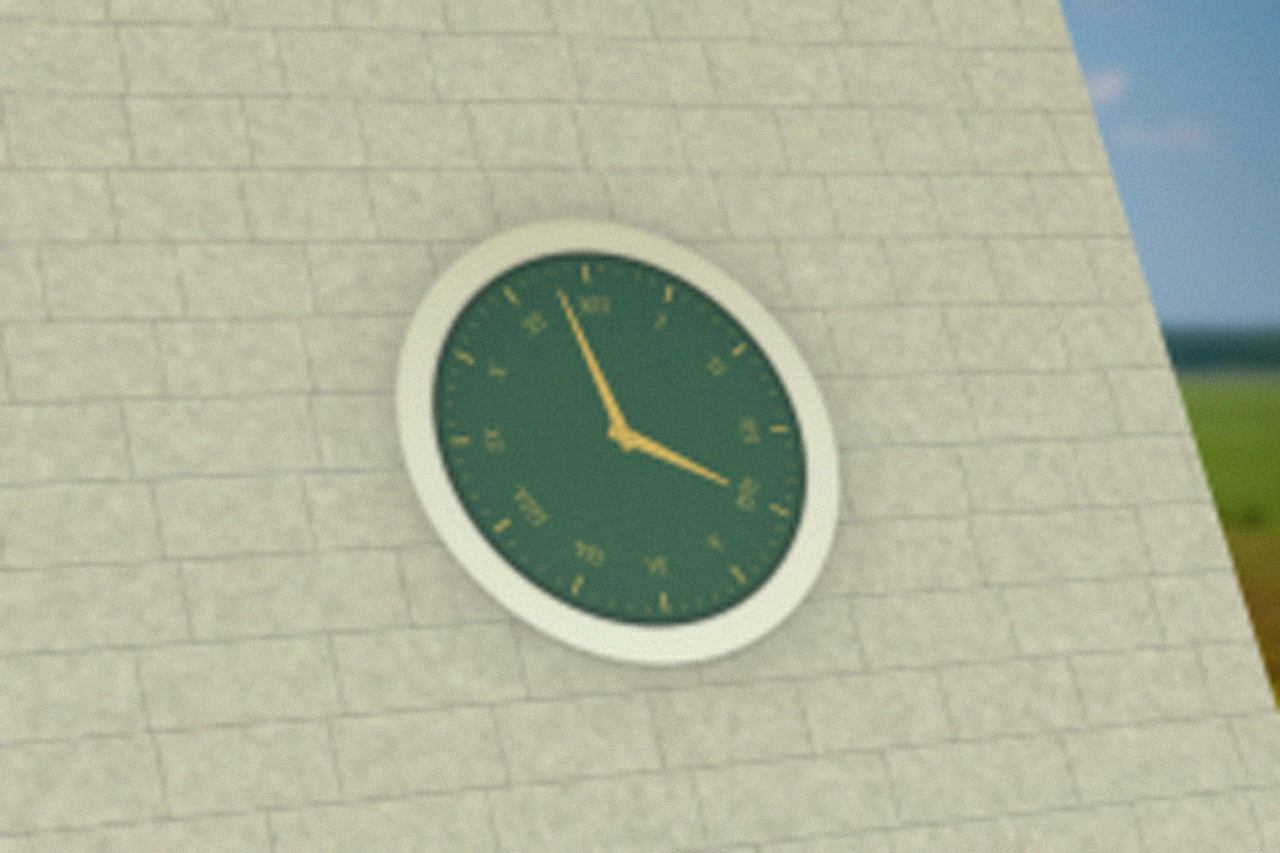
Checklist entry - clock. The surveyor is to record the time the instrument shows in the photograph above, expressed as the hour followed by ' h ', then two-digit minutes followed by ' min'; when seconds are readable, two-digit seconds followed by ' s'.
3 h 58 min
